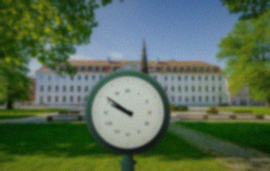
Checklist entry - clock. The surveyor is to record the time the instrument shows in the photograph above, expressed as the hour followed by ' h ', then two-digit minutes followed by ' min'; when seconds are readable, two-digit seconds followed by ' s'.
9 h 51 min
